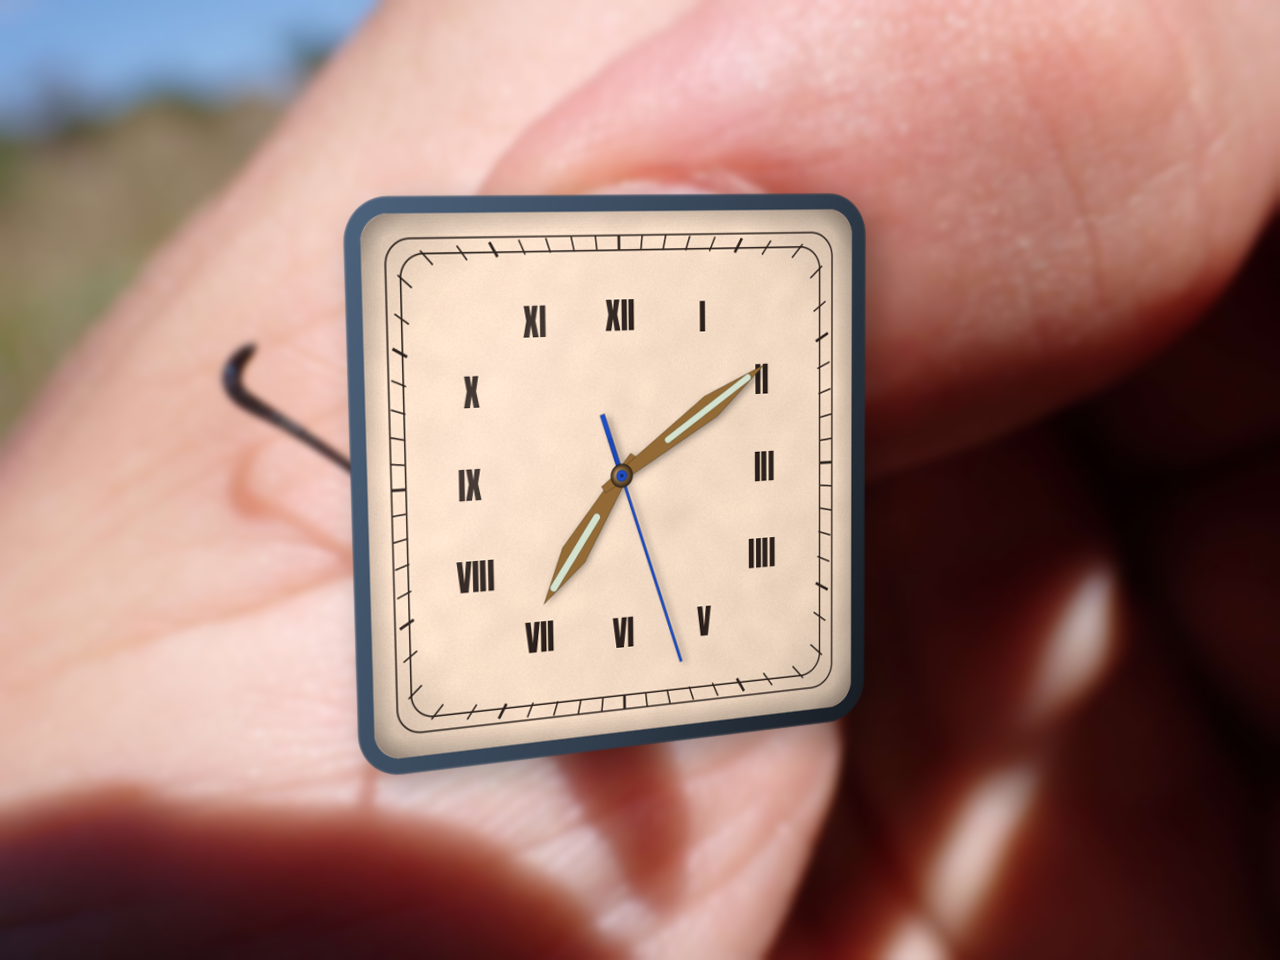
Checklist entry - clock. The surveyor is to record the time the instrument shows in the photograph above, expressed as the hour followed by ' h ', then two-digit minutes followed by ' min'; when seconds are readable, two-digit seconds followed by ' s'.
7 h 09 min 27 s
